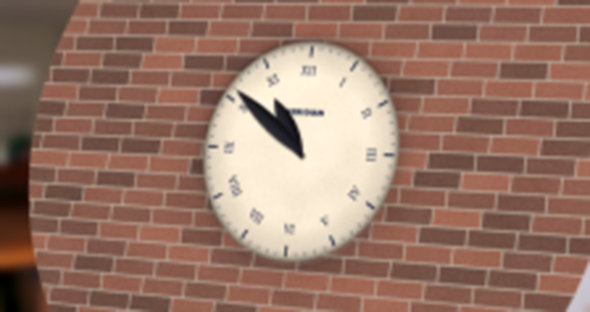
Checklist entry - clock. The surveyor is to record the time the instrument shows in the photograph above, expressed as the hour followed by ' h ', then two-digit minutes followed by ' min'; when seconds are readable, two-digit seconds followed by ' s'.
10 h 51 min
